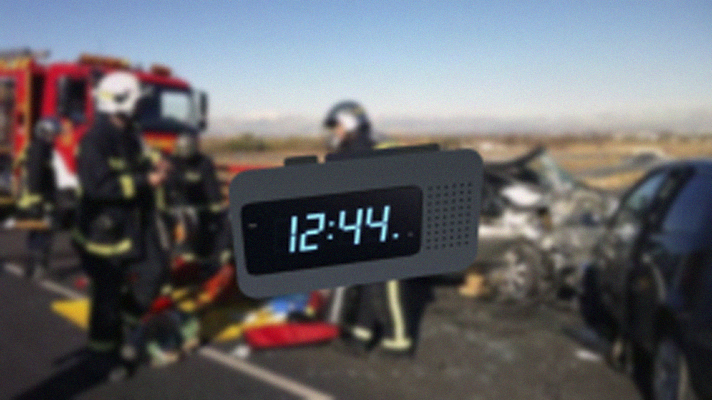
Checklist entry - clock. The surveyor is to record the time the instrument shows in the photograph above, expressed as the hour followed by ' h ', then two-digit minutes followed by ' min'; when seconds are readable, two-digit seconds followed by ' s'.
12 h 44 min
